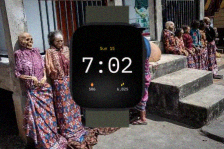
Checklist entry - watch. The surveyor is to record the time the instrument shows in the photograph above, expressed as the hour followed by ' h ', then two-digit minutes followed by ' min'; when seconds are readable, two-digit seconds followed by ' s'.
7 h 02 min
